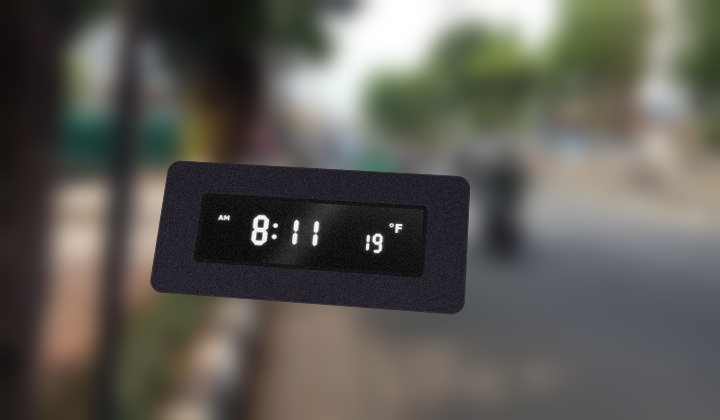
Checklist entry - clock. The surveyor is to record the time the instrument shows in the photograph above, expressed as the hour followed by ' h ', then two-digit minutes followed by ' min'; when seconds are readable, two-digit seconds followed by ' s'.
8 h 11 min
